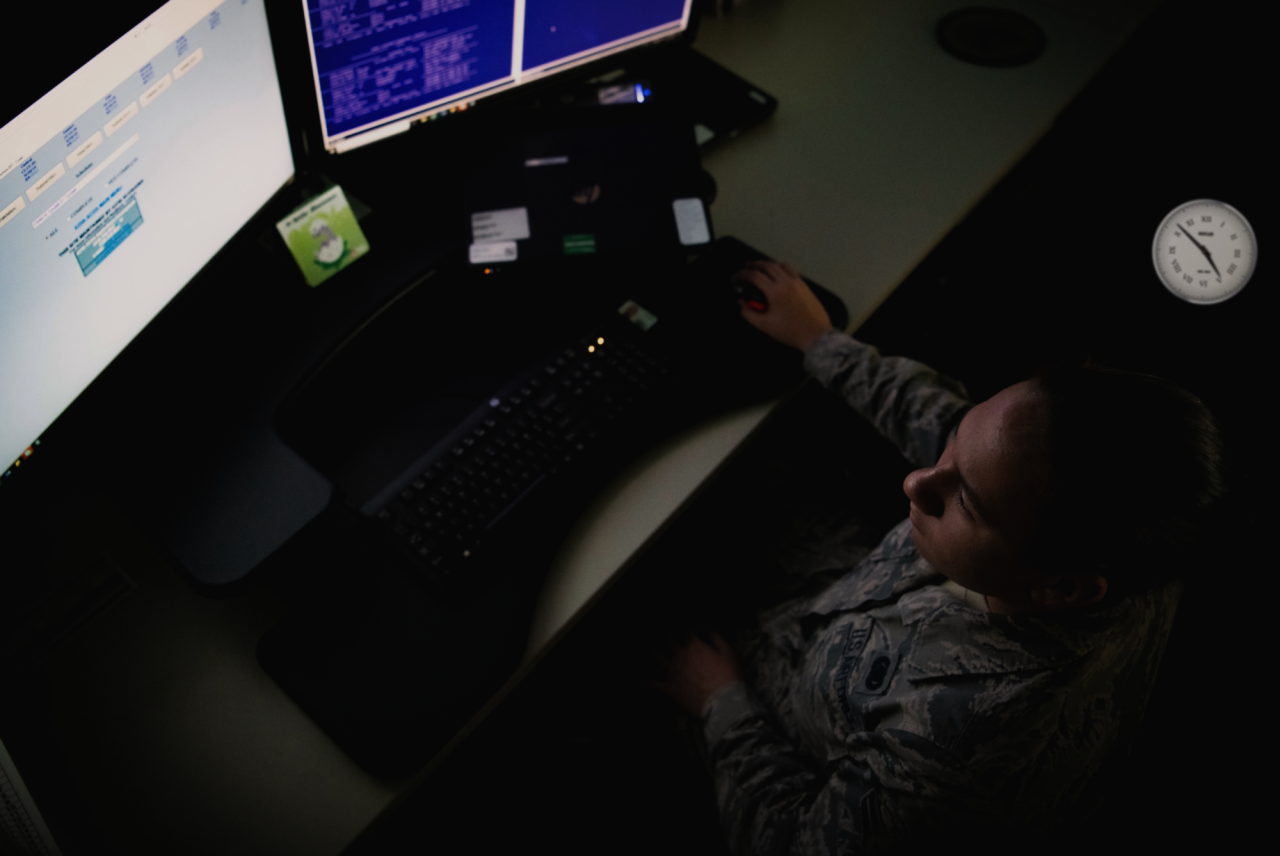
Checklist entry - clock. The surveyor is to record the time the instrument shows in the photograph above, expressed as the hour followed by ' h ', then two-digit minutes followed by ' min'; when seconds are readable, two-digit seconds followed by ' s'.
4 h 52 min
